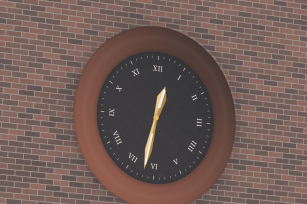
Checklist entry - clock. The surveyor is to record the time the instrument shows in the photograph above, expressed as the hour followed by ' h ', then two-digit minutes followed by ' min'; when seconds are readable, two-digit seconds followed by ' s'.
12 h 32 min
